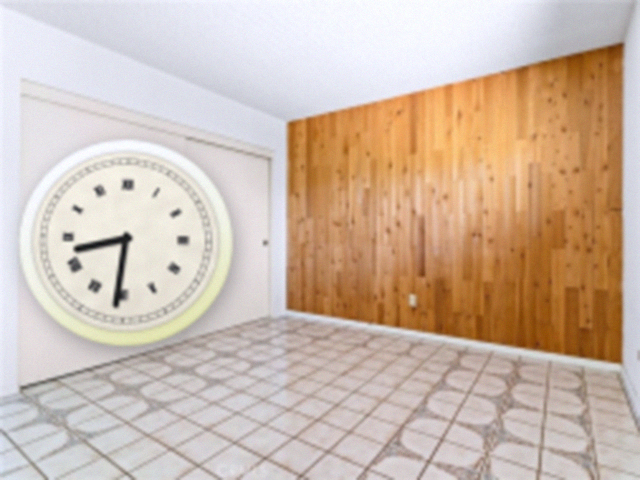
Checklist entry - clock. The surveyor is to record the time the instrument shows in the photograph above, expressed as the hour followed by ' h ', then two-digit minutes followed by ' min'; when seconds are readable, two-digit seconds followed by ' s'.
8 h 31 min
